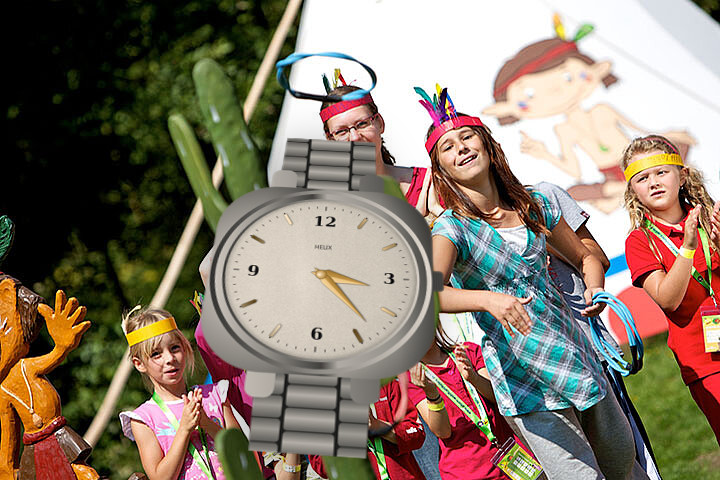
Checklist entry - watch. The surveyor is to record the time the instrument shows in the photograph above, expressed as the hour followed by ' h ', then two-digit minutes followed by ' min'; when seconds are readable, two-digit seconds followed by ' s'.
3 h 23 min
